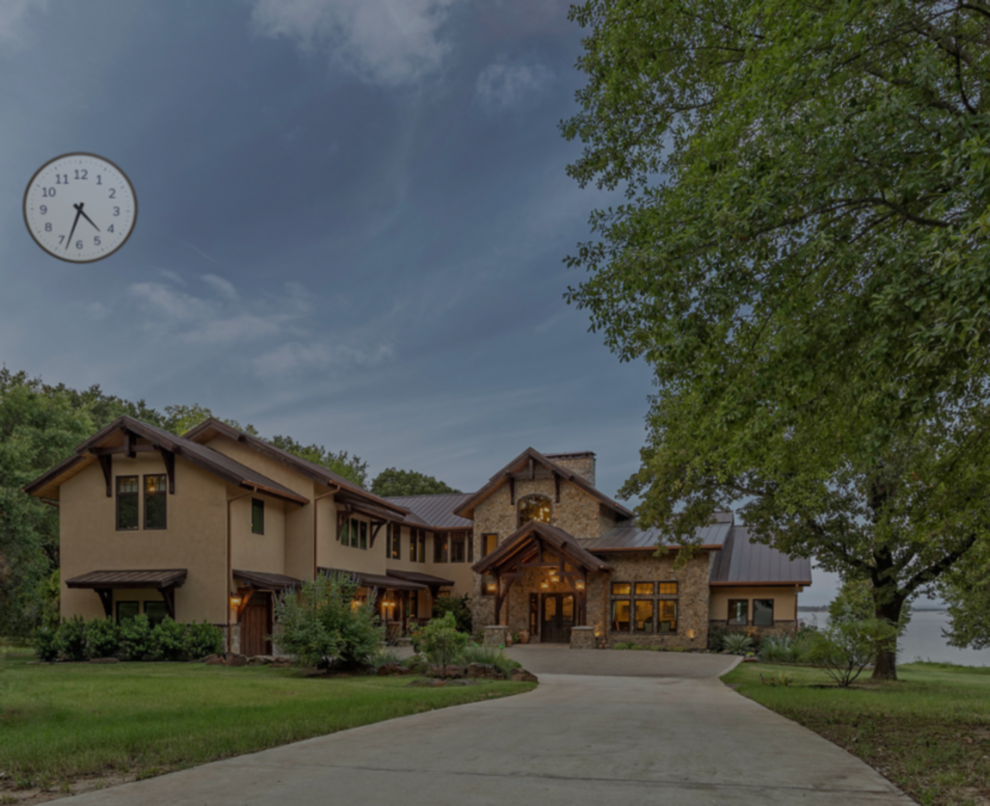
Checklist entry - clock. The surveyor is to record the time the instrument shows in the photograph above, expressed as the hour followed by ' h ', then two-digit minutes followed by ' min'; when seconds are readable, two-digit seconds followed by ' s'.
4 h 33 min
